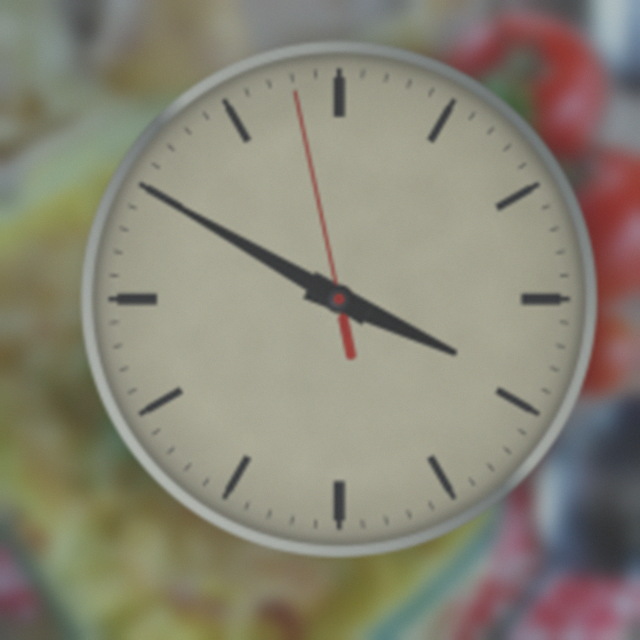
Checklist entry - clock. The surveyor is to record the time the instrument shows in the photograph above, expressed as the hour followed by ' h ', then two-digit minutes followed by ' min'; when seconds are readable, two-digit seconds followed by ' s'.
3 h 49 min 58 s
